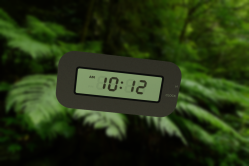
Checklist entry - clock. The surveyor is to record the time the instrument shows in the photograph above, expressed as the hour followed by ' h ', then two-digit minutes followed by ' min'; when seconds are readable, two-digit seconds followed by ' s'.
10 h 12 min
